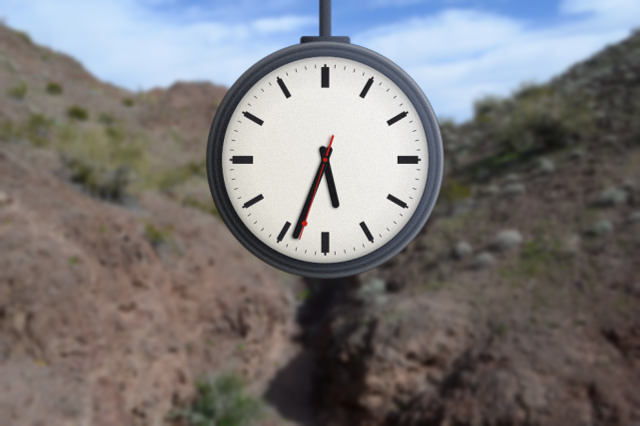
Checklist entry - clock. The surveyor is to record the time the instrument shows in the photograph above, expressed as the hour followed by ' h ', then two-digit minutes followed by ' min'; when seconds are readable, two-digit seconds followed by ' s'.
5 h 33 min 33 s
